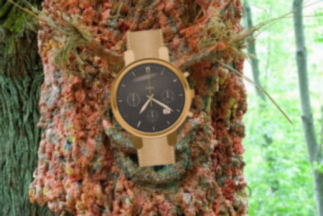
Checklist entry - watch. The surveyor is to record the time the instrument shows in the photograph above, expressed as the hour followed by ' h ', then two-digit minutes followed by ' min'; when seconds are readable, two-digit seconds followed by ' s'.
7 h 21 min
